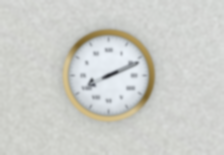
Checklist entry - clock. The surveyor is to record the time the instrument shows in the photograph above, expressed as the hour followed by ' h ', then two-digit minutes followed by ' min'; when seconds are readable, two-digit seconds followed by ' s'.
8 h 11 min
